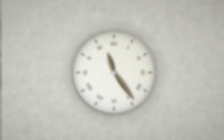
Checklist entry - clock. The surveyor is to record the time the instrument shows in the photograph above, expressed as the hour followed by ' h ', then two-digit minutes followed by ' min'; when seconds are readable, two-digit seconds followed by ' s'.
11 h 24 min
